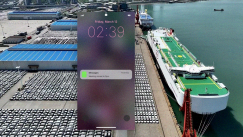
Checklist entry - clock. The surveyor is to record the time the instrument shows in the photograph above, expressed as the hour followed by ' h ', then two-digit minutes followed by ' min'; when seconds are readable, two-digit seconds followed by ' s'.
2 h 39 min
